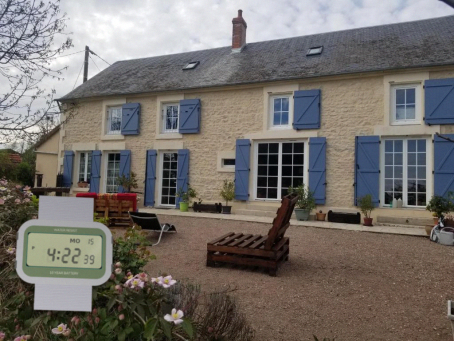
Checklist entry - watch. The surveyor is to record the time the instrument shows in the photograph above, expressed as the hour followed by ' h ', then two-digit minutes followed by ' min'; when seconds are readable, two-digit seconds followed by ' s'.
4 h 22 min 39 s
